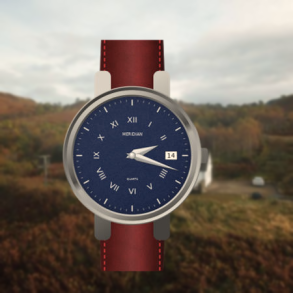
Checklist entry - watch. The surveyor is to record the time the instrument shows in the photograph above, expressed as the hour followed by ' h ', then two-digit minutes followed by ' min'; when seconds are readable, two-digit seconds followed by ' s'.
2 h 18 min
